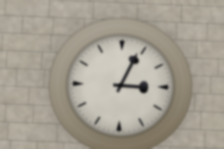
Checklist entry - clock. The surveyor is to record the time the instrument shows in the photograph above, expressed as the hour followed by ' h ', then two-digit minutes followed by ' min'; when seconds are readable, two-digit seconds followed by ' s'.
3 h 04 min
